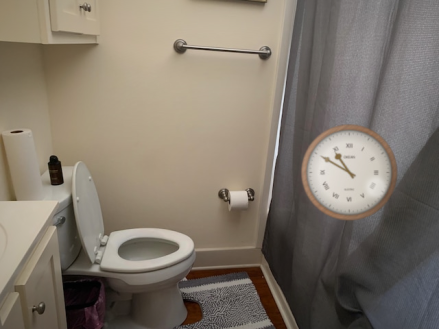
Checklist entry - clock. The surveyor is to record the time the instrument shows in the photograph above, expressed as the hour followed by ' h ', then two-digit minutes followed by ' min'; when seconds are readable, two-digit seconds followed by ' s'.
10 h 50 min
